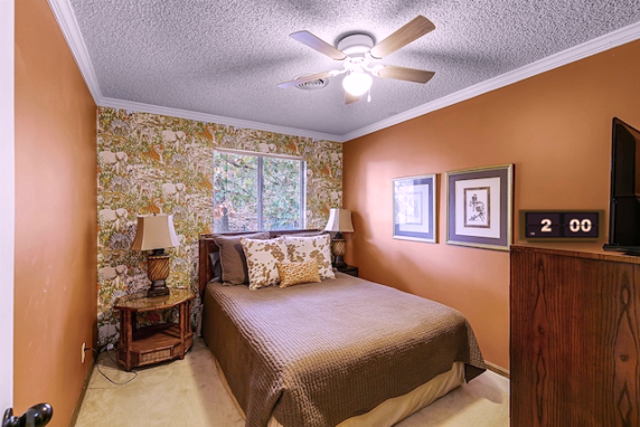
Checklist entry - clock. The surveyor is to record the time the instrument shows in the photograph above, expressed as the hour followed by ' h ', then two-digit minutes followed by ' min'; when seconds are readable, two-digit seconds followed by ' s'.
2 h 00 min
